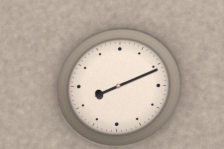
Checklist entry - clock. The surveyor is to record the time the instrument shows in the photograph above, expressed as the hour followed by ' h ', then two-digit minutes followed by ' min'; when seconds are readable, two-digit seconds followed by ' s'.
8 h 11 min
